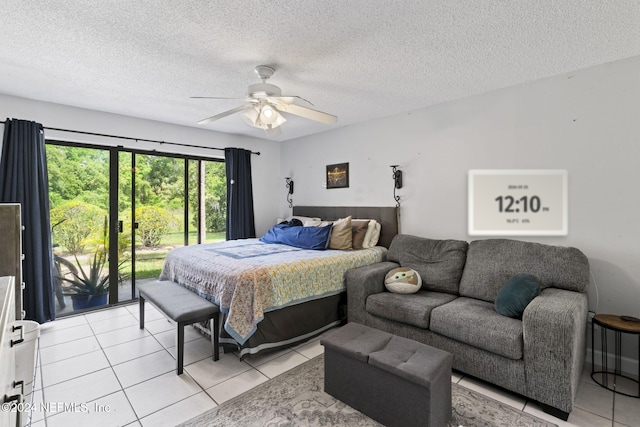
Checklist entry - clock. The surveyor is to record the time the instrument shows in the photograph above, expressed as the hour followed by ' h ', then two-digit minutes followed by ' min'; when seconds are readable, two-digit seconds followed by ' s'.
12 h 10 min
